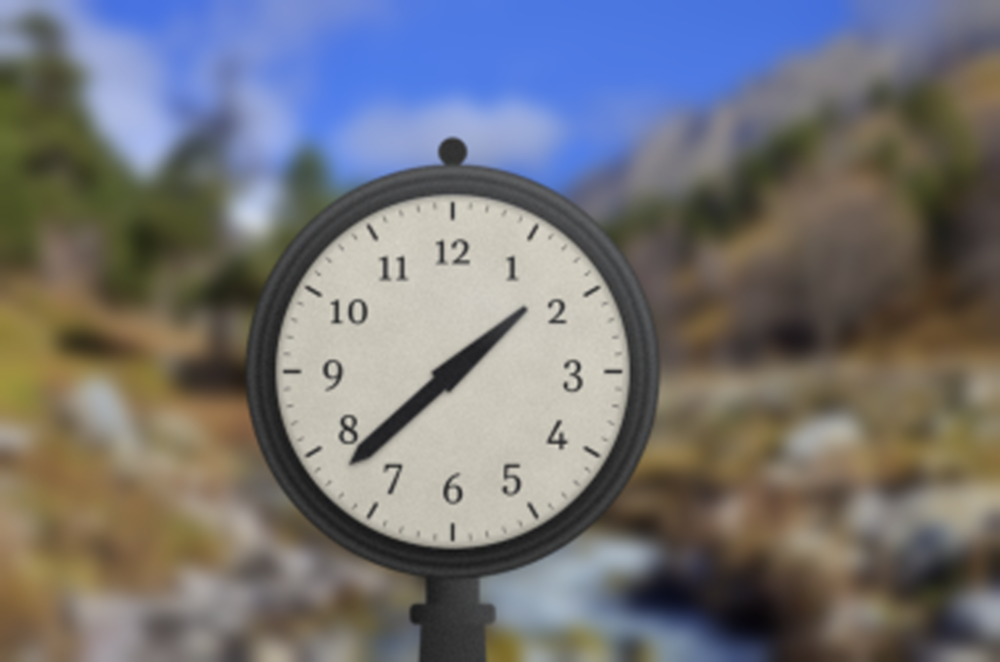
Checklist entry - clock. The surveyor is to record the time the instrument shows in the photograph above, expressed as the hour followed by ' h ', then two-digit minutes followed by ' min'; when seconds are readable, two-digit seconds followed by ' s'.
1 h 38 min
